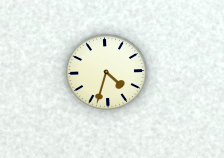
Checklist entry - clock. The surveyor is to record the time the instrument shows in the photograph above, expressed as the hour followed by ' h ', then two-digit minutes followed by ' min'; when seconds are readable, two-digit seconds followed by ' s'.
4 h 33 min
